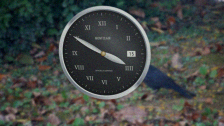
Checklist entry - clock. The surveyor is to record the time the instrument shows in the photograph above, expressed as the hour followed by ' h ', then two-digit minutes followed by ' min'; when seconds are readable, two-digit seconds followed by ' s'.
3 h 50 min
